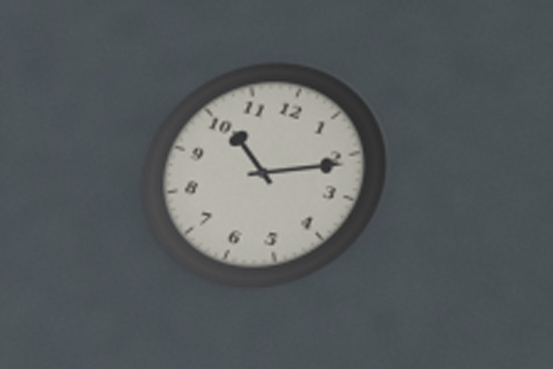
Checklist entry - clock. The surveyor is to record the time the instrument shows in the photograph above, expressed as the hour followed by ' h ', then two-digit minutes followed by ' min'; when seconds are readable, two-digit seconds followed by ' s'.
10 h 11 min
